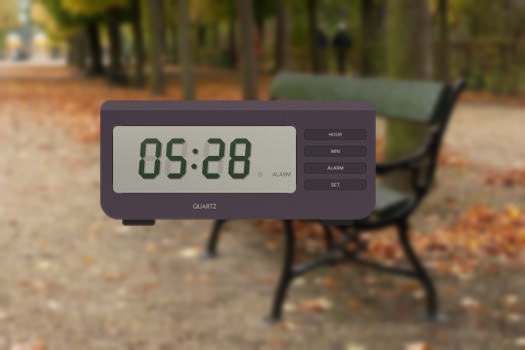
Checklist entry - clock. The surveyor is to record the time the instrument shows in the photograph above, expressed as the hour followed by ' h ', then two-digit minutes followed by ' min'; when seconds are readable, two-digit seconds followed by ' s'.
5 h 28 min
